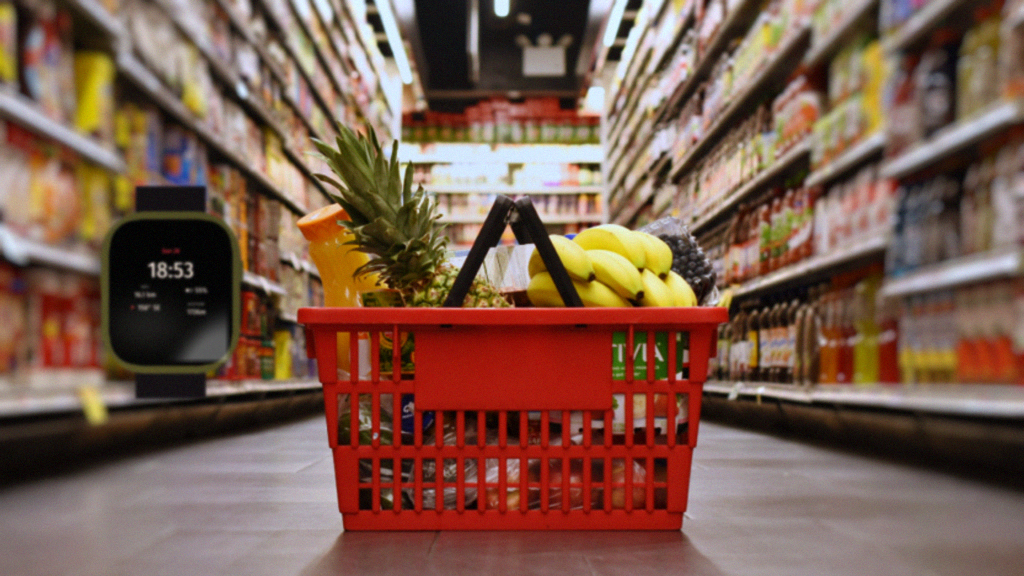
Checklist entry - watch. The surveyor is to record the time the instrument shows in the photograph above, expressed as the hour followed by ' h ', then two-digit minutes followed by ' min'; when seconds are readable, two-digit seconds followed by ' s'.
18 h 53 min
